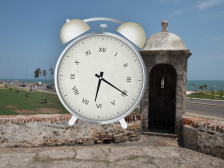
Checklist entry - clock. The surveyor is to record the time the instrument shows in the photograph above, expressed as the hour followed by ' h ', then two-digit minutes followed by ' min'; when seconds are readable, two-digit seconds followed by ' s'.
6 h 20 min
